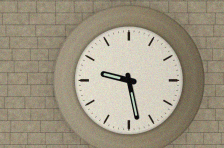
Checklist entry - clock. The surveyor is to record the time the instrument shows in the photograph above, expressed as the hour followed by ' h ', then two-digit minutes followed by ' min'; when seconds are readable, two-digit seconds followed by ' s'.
9 h 28 min
